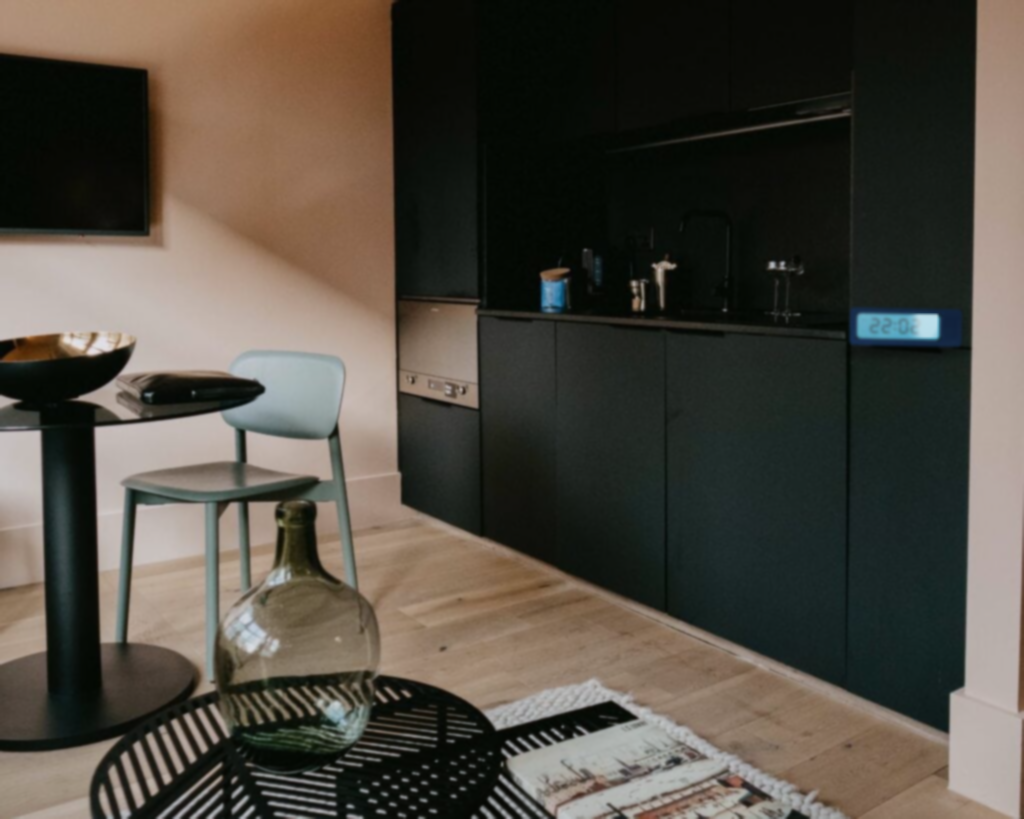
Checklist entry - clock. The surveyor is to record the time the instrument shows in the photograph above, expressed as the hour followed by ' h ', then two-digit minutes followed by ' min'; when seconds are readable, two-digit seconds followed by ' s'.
22 h 02 min
